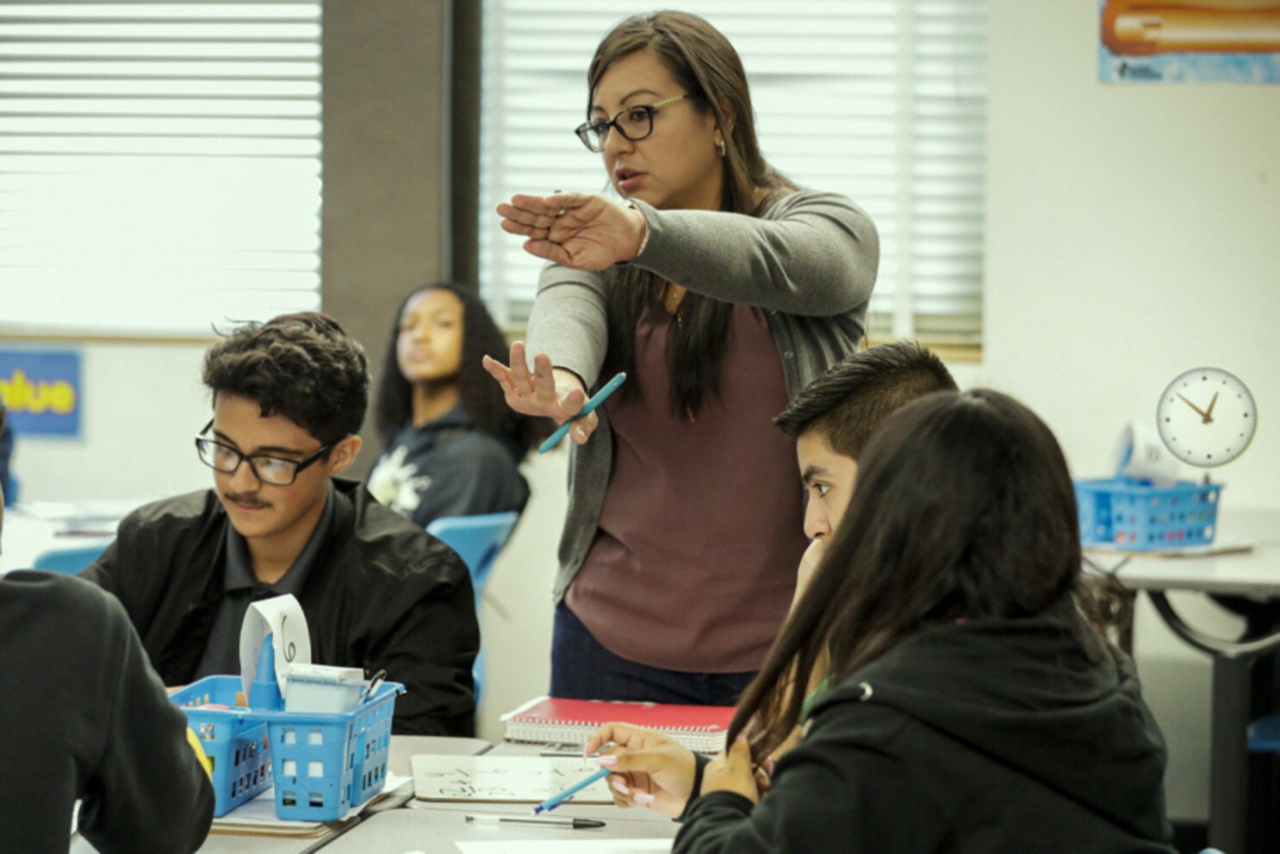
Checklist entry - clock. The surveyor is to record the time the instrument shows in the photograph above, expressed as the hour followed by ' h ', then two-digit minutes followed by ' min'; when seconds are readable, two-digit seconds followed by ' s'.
12 h 52 min
